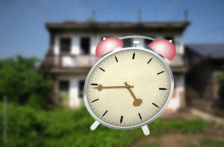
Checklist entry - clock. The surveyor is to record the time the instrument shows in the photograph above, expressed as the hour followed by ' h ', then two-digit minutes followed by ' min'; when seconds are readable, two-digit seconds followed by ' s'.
4 h 44 min
